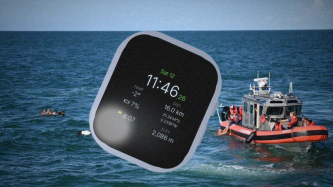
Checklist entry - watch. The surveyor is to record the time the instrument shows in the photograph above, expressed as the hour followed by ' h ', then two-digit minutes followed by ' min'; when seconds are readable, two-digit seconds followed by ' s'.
11 h 46 min
